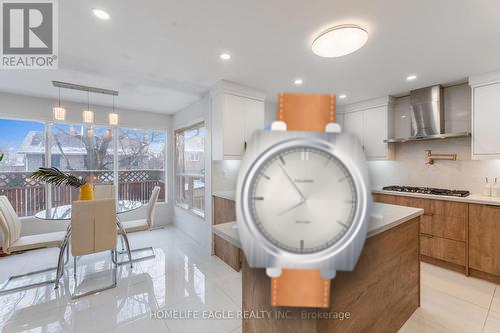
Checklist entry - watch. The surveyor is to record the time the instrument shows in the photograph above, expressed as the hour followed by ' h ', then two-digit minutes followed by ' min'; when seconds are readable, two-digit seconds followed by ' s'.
7 h 54 min
